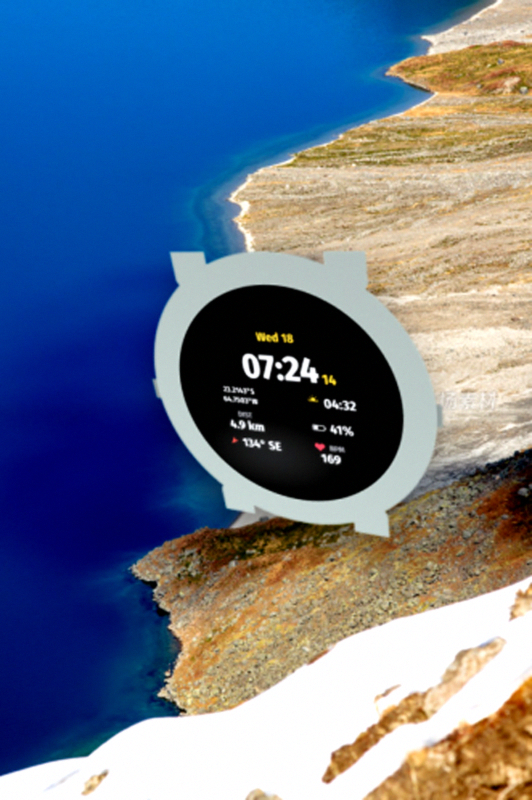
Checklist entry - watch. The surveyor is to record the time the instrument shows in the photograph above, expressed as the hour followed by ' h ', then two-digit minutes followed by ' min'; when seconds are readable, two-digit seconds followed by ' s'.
7 h 24 min 14 s
